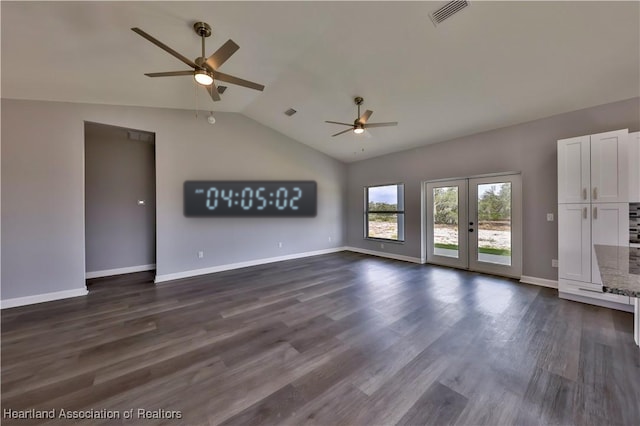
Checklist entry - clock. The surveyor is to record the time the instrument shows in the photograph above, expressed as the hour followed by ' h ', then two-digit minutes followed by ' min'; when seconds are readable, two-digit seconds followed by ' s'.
4 h 05 min 02 s
